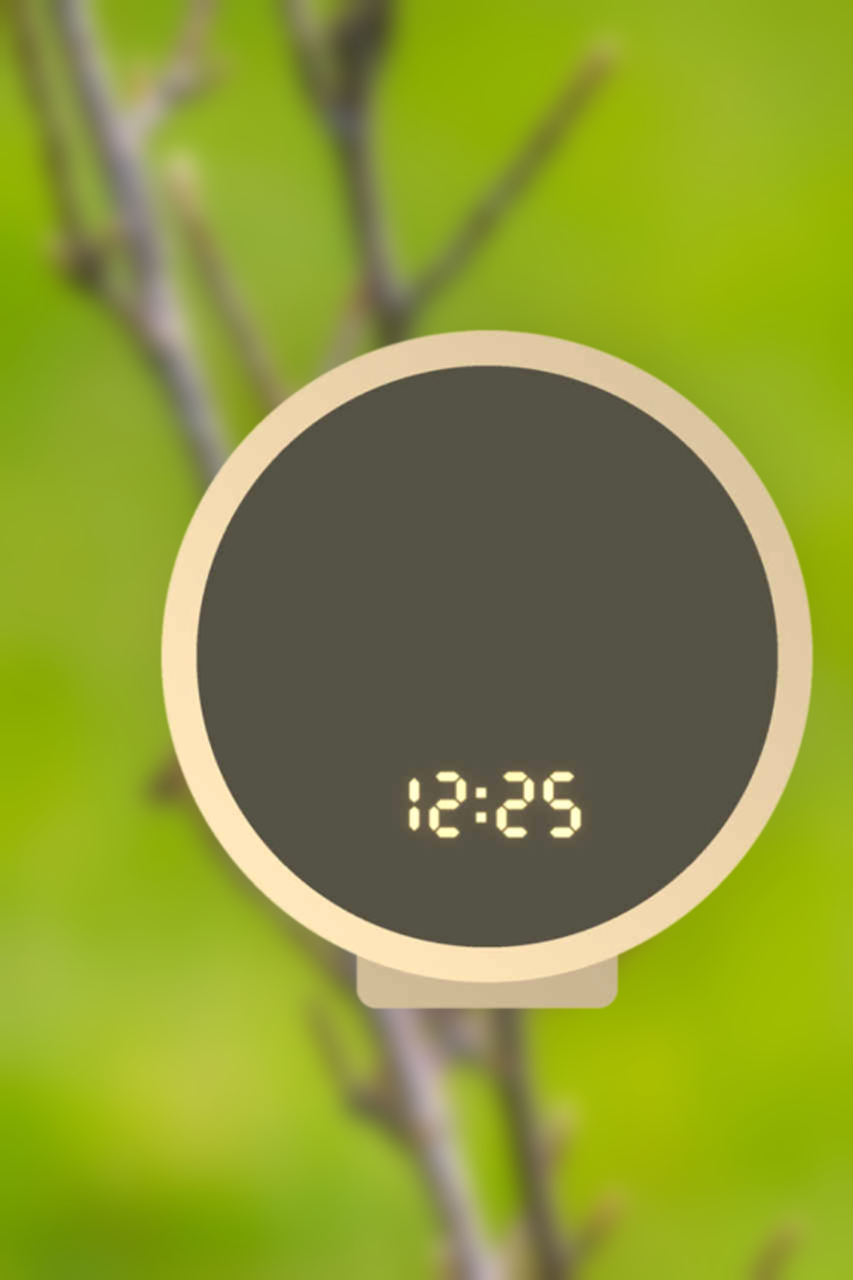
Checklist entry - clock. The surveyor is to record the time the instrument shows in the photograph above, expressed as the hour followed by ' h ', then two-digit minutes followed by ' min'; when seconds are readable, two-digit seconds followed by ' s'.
12 h 25 min
